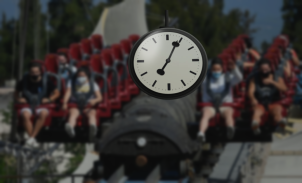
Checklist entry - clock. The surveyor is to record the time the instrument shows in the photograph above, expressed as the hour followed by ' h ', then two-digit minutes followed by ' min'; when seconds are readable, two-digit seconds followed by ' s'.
7 h 04 min
